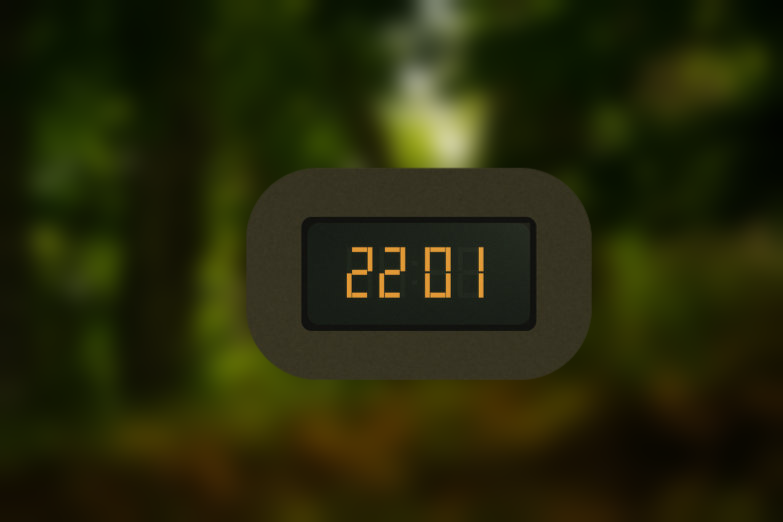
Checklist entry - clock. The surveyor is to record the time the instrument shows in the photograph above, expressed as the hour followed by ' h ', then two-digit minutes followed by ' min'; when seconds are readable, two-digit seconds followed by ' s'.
22 h 01 min
